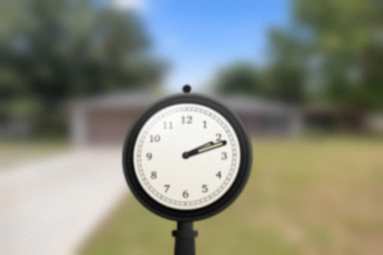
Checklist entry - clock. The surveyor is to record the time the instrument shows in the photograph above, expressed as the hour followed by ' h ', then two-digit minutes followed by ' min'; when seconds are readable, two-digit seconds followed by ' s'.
2 h 12 min
